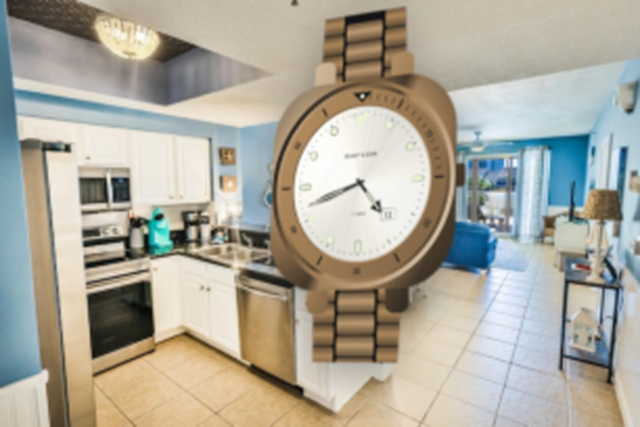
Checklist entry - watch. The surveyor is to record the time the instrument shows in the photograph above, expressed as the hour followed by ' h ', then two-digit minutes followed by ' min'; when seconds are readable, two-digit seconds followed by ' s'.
4 h 42 min
